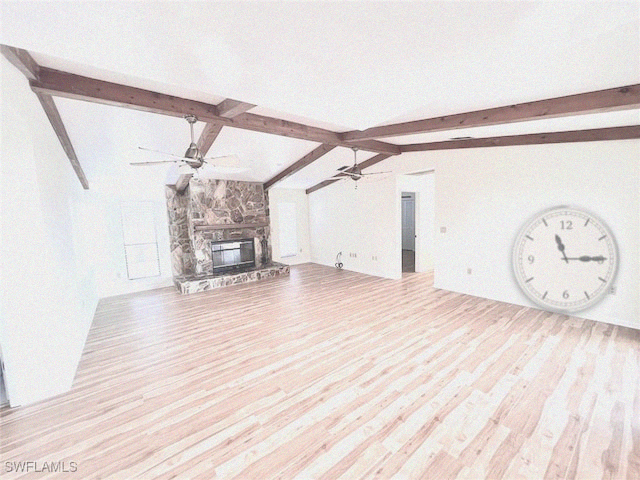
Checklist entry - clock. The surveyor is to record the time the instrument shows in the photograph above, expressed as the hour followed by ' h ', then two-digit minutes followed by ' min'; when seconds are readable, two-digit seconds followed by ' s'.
11 h 15 min
